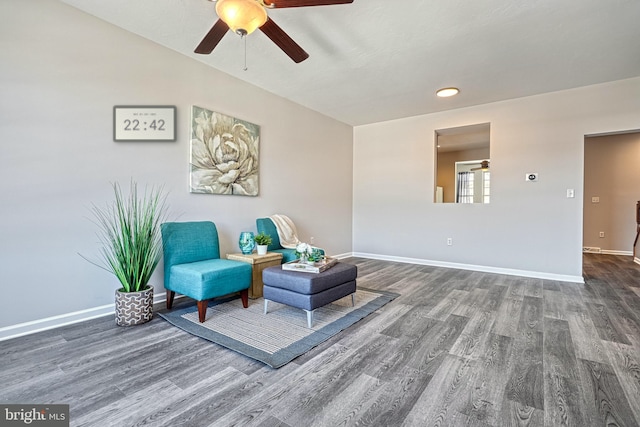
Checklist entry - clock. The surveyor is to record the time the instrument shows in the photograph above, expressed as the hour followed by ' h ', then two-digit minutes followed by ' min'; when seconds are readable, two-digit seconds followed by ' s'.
22 h 42 min
